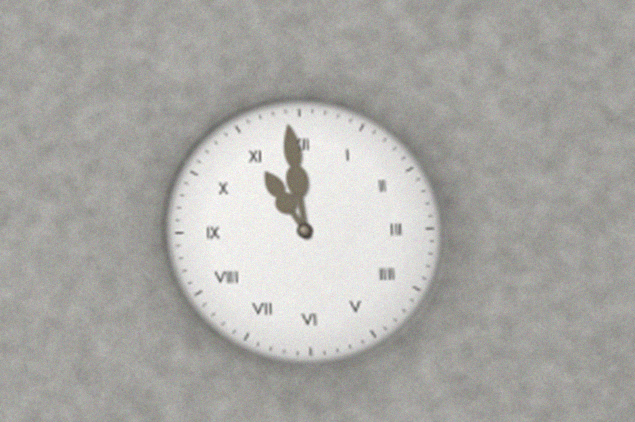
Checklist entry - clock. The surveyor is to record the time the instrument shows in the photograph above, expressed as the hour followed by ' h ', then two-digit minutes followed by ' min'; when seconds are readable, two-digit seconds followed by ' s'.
10 h 59 min
